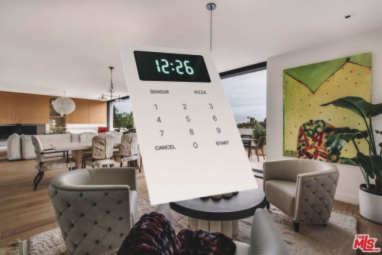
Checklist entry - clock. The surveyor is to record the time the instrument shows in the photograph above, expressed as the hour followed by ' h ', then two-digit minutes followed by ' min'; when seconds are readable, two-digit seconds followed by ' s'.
12 h 26 min
